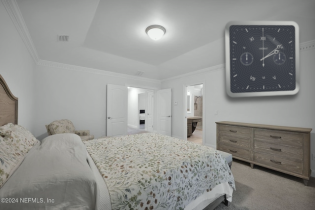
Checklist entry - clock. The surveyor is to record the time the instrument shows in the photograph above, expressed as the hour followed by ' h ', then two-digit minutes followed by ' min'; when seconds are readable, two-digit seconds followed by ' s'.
2 h 09 min
